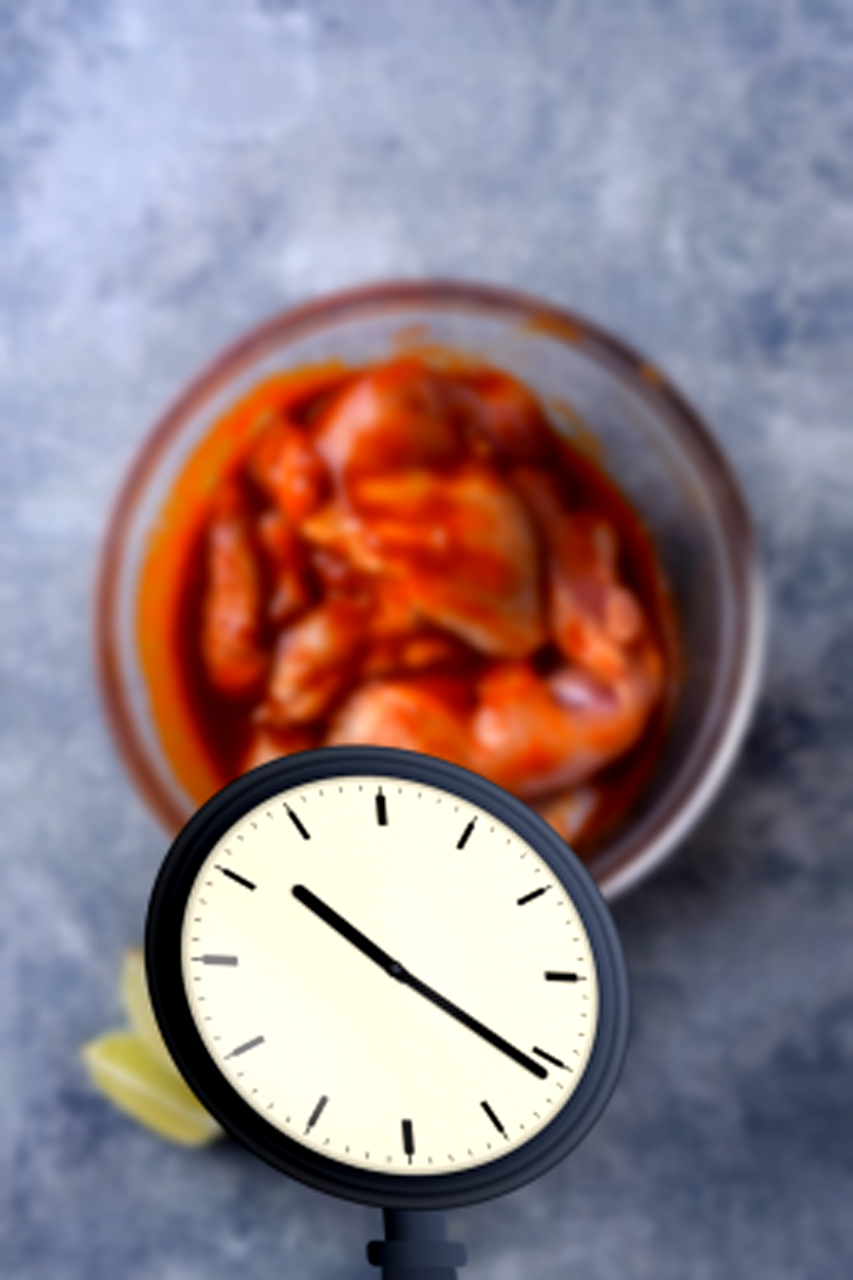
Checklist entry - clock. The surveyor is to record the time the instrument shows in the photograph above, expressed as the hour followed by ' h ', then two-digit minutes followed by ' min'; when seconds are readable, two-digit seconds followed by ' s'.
10 h 21 min
